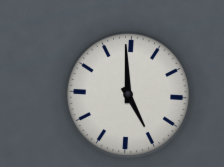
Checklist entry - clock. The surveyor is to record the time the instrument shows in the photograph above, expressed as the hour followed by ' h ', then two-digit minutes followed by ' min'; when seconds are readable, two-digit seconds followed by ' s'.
4 h 59 min
